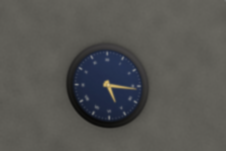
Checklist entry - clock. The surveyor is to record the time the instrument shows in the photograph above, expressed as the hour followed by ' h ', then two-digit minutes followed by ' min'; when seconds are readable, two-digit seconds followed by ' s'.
5 h 16 min
